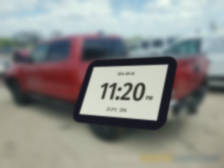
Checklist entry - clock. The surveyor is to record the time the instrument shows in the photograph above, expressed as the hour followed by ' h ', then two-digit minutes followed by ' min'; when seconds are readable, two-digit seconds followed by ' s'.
11 h 20 min
